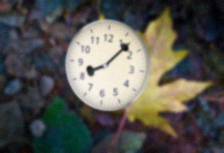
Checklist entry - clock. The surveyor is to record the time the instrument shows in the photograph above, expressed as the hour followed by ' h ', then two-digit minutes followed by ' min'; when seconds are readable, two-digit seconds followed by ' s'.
8 h 07 min
